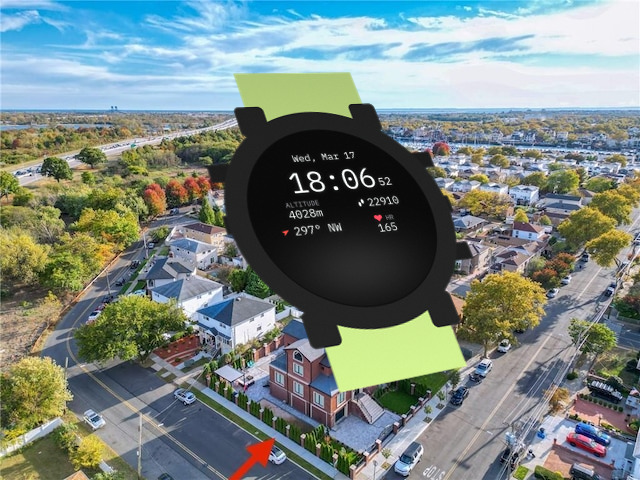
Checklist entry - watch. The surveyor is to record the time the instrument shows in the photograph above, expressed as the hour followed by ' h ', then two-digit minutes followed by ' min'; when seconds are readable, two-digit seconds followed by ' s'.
18 h 06 min 52 s
